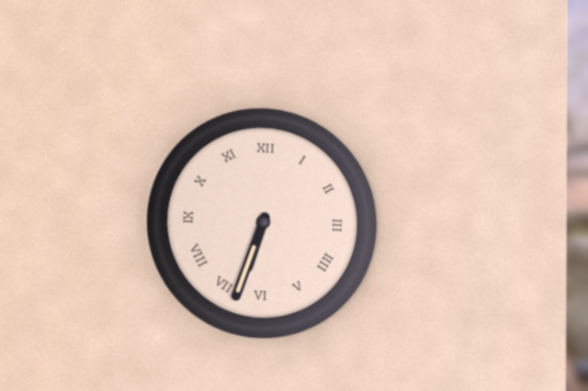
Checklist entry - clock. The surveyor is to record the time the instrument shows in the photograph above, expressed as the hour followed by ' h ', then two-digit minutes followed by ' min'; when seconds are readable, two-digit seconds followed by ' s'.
6 h 33 min
